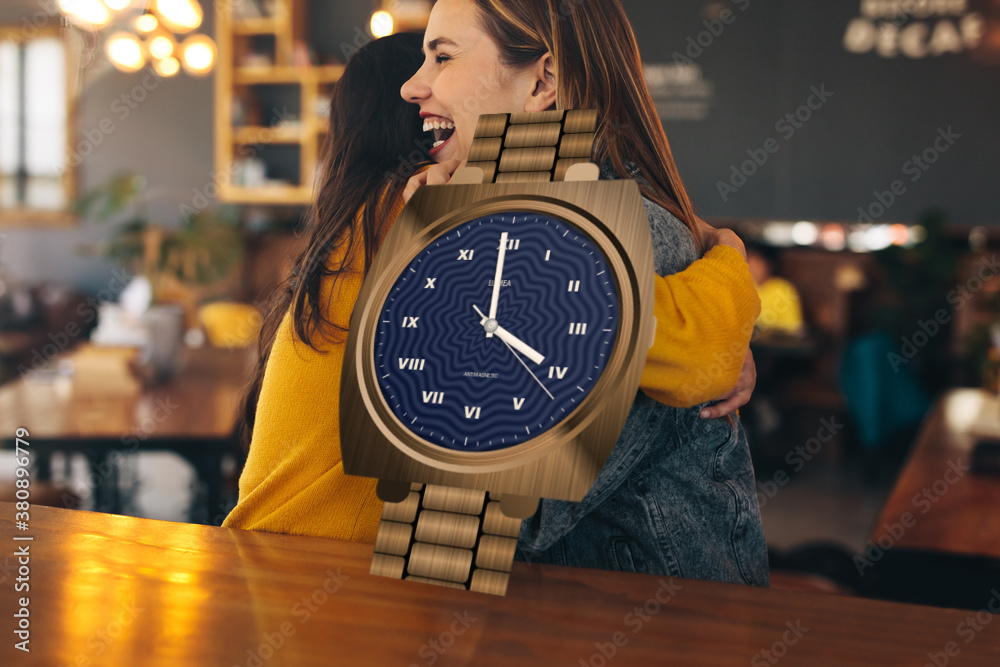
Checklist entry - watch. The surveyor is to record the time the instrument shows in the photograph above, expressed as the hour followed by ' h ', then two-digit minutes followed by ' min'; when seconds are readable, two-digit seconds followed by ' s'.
3 h 59 min 22 s
